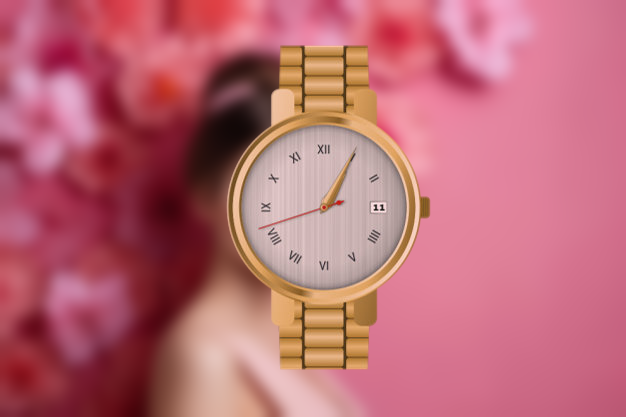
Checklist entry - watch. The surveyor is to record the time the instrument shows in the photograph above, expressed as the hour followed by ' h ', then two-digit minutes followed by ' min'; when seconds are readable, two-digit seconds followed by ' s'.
1 h 04 min 42 s
